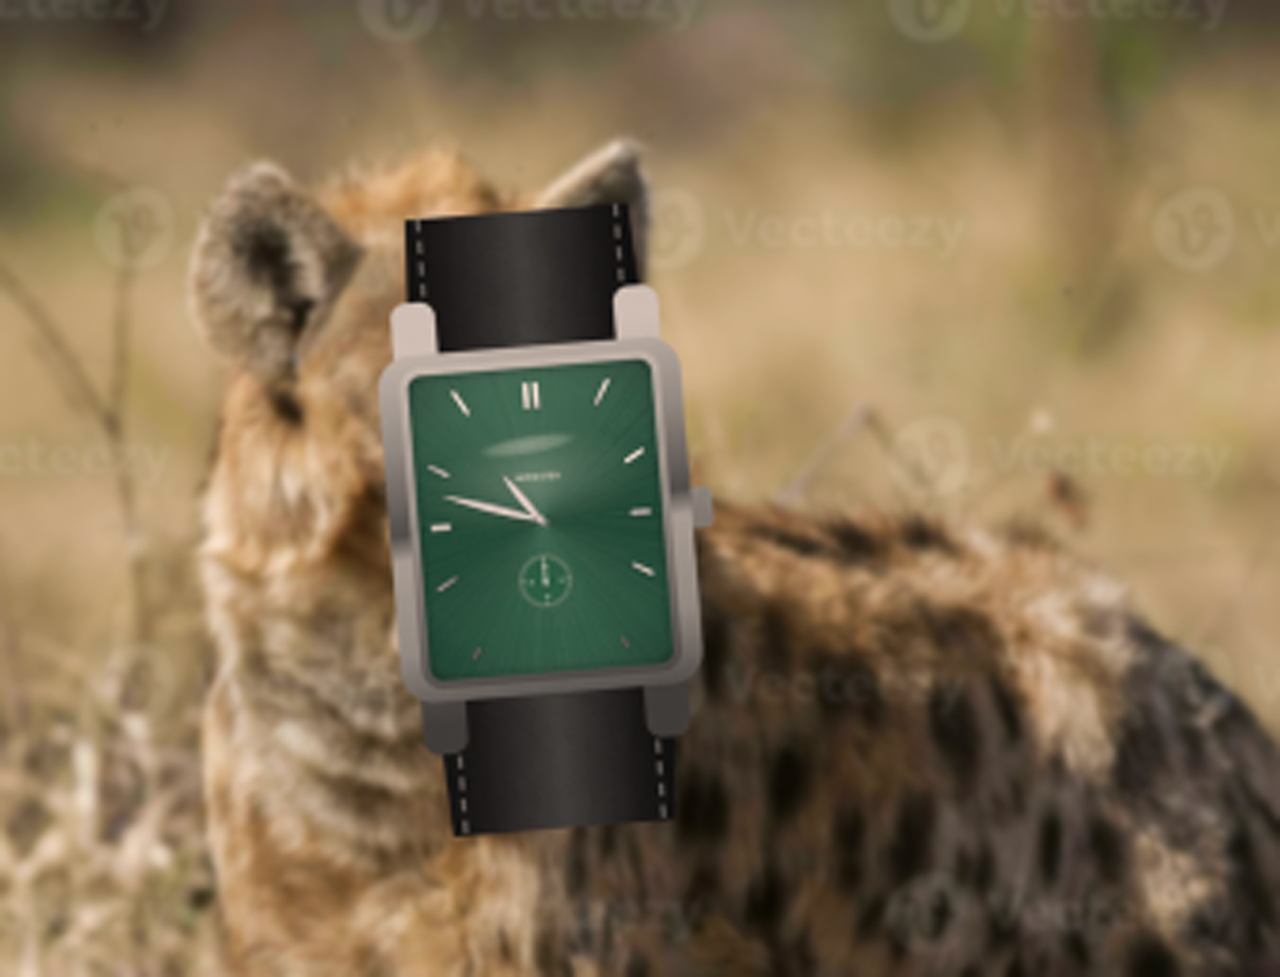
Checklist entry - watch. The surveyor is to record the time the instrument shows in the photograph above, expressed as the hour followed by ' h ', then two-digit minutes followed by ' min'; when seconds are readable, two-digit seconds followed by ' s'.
10 h 48 min
